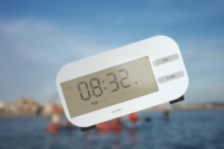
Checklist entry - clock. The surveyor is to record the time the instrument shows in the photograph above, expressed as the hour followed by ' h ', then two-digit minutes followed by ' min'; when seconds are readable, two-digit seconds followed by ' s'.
8 h 32 min
